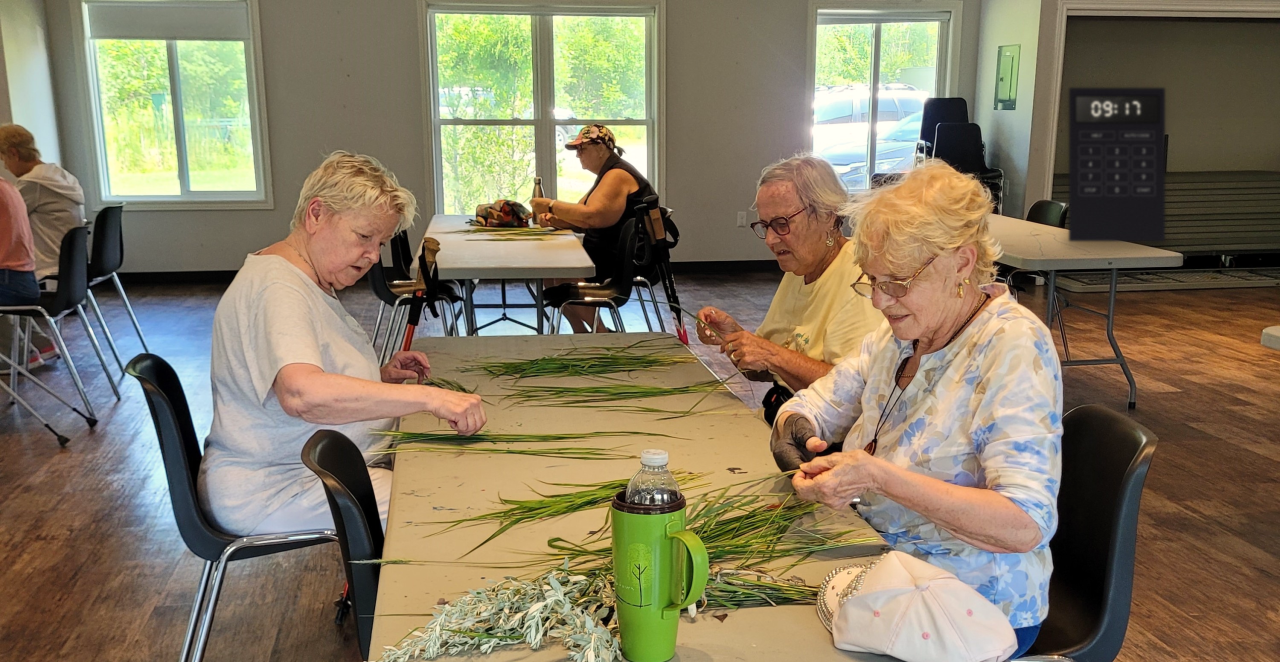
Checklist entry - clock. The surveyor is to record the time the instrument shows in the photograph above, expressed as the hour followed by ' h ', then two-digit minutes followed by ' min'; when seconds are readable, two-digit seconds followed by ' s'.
9 h 17 min
